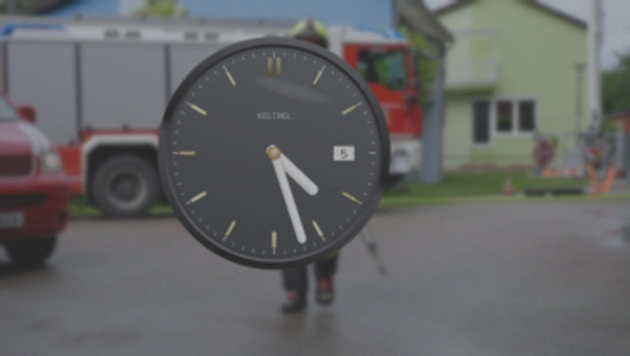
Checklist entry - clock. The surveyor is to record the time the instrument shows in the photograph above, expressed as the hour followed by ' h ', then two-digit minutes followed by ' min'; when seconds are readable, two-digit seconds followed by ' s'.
4 h 27 min
